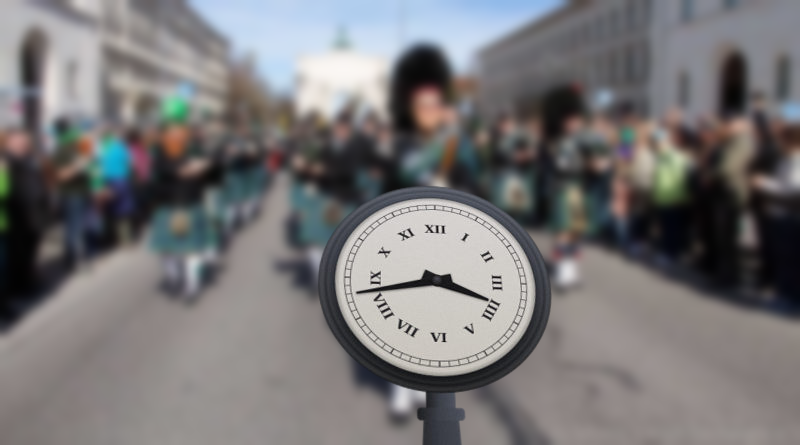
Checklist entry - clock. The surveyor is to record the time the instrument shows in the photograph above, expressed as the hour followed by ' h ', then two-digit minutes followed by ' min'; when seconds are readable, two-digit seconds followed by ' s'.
3 h 43 min
